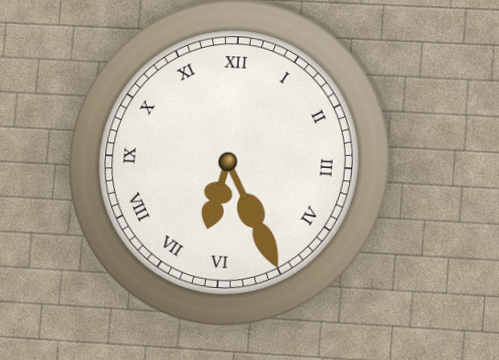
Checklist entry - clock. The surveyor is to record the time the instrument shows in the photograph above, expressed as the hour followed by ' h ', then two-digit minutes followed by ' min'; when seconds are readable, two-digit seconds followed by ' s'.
6 h 25 min
